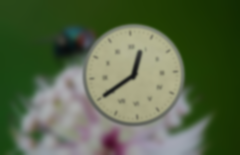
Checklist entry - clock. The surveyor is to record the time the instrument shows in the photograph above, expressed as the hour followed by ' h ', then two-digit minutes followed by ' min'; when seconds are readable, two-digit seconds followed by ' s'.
12 h 40 min
